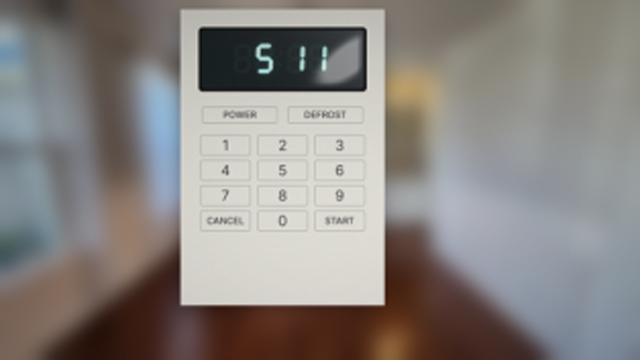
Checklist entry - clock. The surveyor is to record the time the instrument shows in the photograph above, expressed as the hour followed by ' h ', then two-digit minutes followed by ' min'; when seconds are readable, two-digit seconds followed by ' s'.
5 h 11 min
